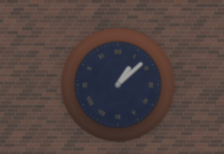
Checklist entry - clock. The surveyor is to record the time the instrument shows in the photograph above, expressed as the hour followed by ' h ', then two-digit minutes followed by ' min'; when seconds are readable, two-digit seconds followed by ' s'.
1 h 08 min
